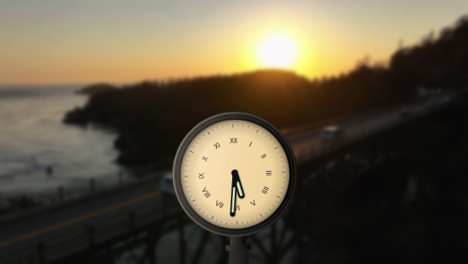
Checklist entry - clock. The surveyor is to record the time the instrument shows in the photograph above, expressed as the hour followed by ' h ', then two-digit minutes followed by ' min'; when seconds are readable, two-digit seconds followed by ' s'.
5 h 31 min
